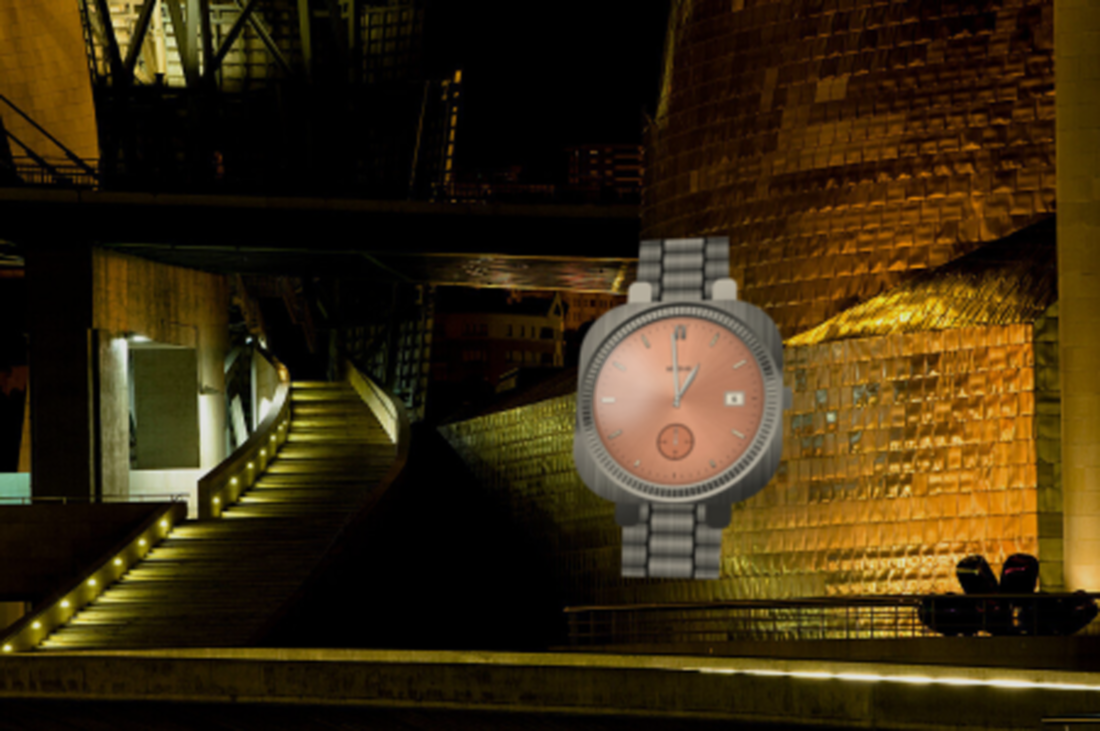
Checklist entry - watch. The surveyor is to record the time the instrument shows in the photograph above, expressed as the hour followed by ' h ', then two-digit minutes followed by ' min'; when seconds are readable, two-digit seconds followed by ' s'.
12 h 59 min
